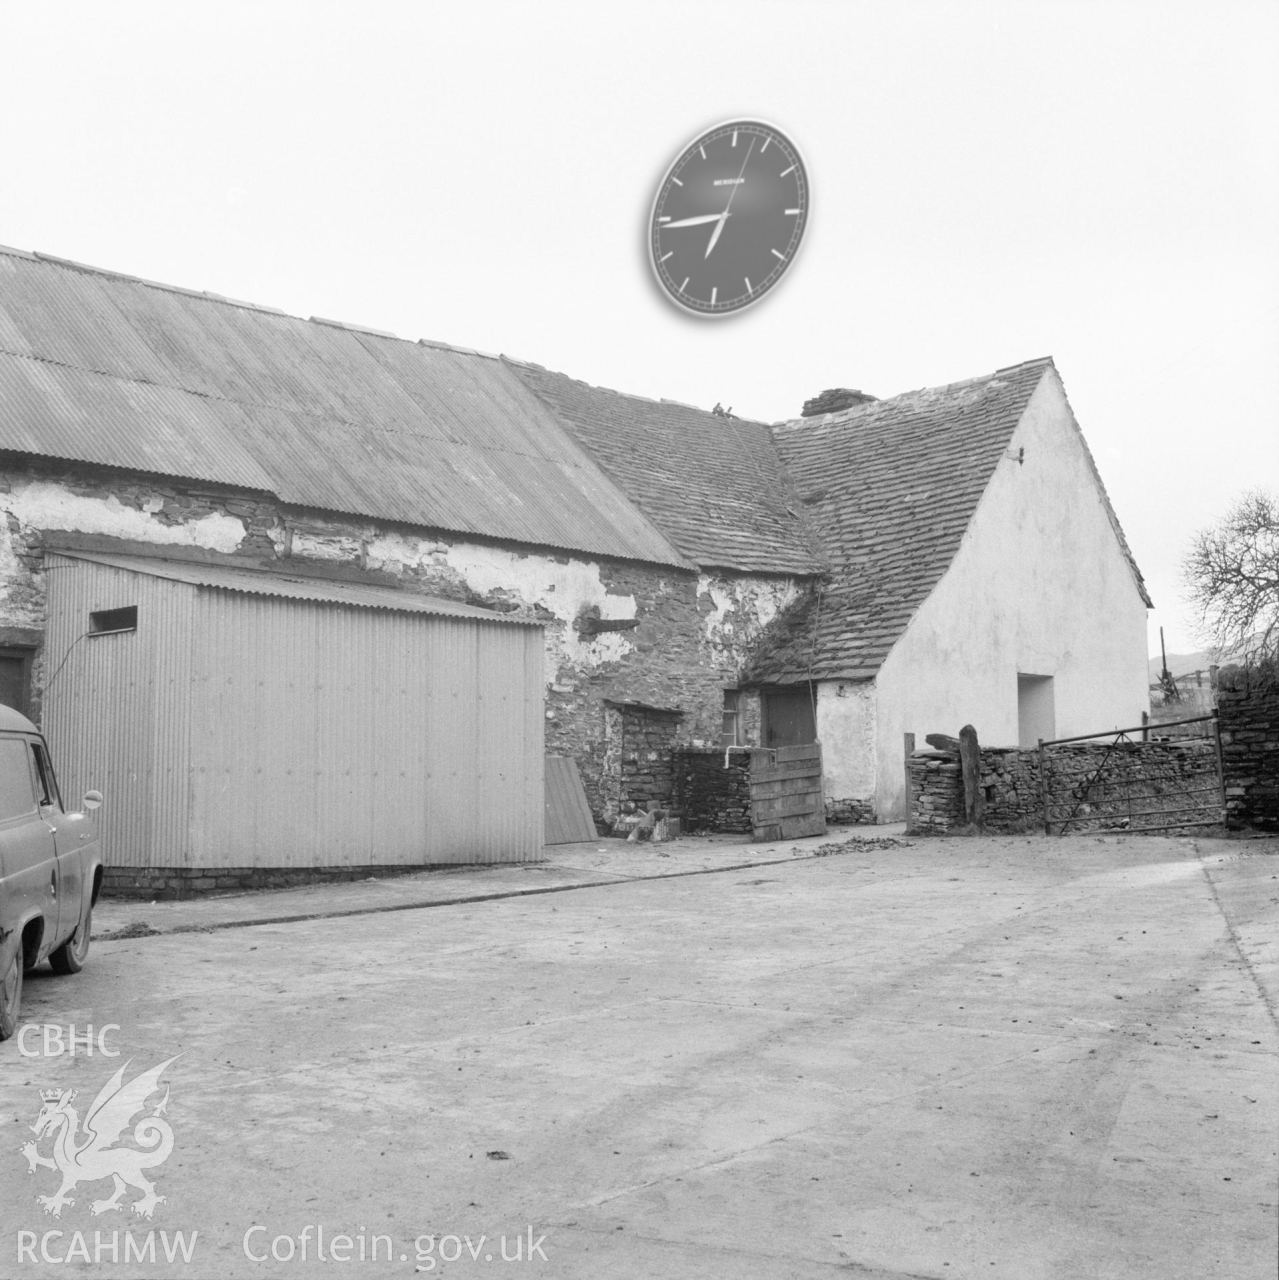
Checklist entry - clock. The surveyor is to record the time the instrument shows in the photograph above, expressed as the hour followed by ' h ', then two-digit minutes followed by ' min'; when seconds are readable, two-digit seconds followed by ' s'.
6 h 44 min 03 s
